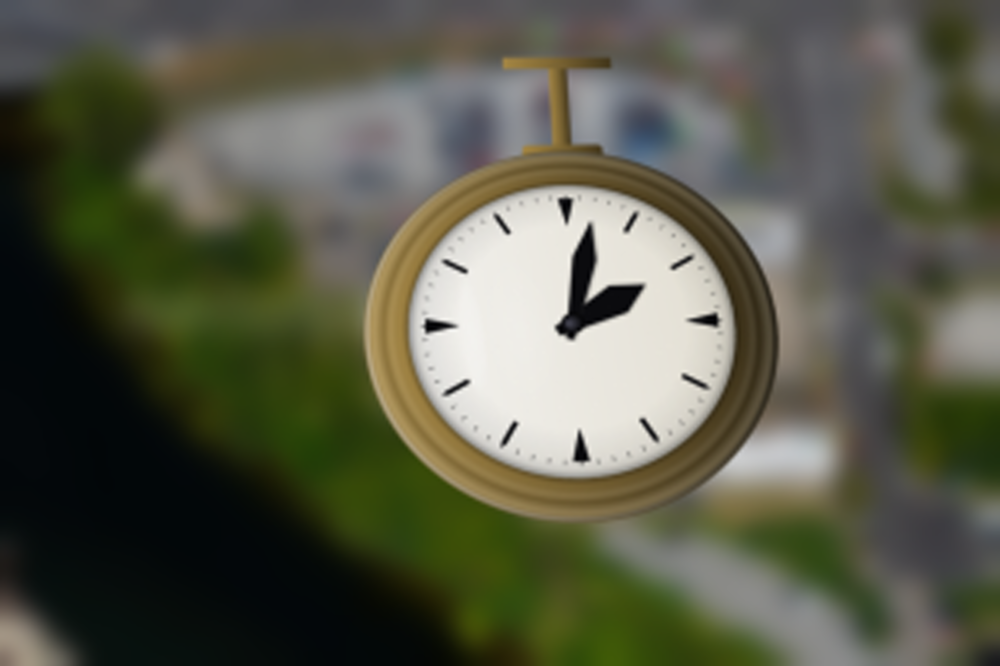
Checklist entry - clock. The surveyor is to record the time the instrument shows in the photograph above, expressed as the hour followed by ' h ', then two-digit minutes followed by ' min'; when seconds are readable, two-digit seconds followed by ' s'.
2 h 02 min
